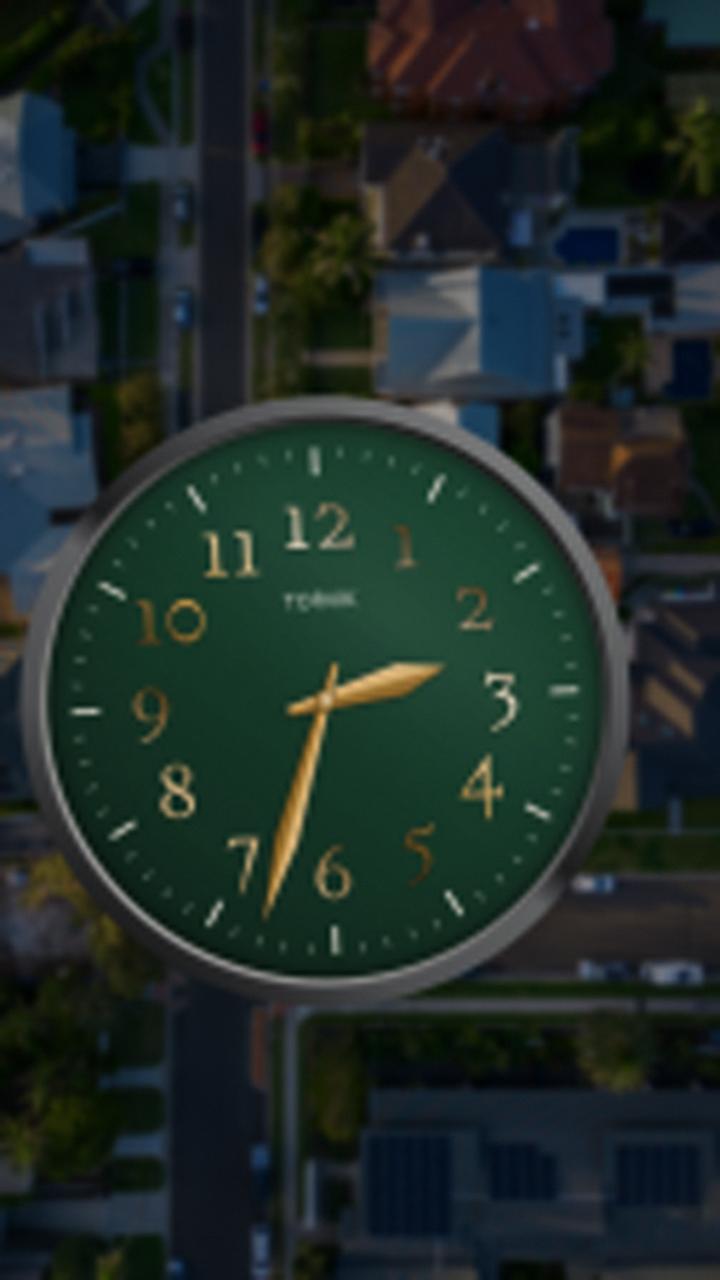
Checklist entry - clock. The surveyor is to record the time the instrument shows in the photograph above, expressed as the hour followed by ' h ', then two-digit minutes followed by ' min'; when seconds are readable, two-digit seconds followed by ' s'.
2 h 33 min
